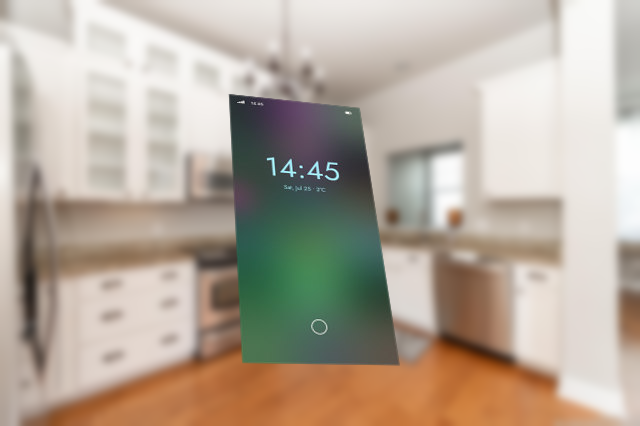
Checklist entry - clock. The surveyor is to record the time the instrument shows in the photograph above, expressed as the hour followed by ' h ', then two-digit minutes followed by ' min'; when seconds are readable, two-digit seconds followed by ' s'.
14 h 45 min
